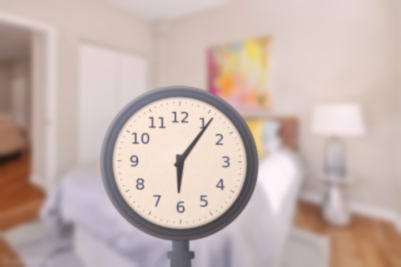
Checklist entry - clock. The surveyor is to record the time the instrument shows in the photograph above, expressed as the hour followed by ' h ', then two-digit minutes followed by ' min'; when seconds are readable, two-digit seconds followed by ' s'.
6 h 06 min
